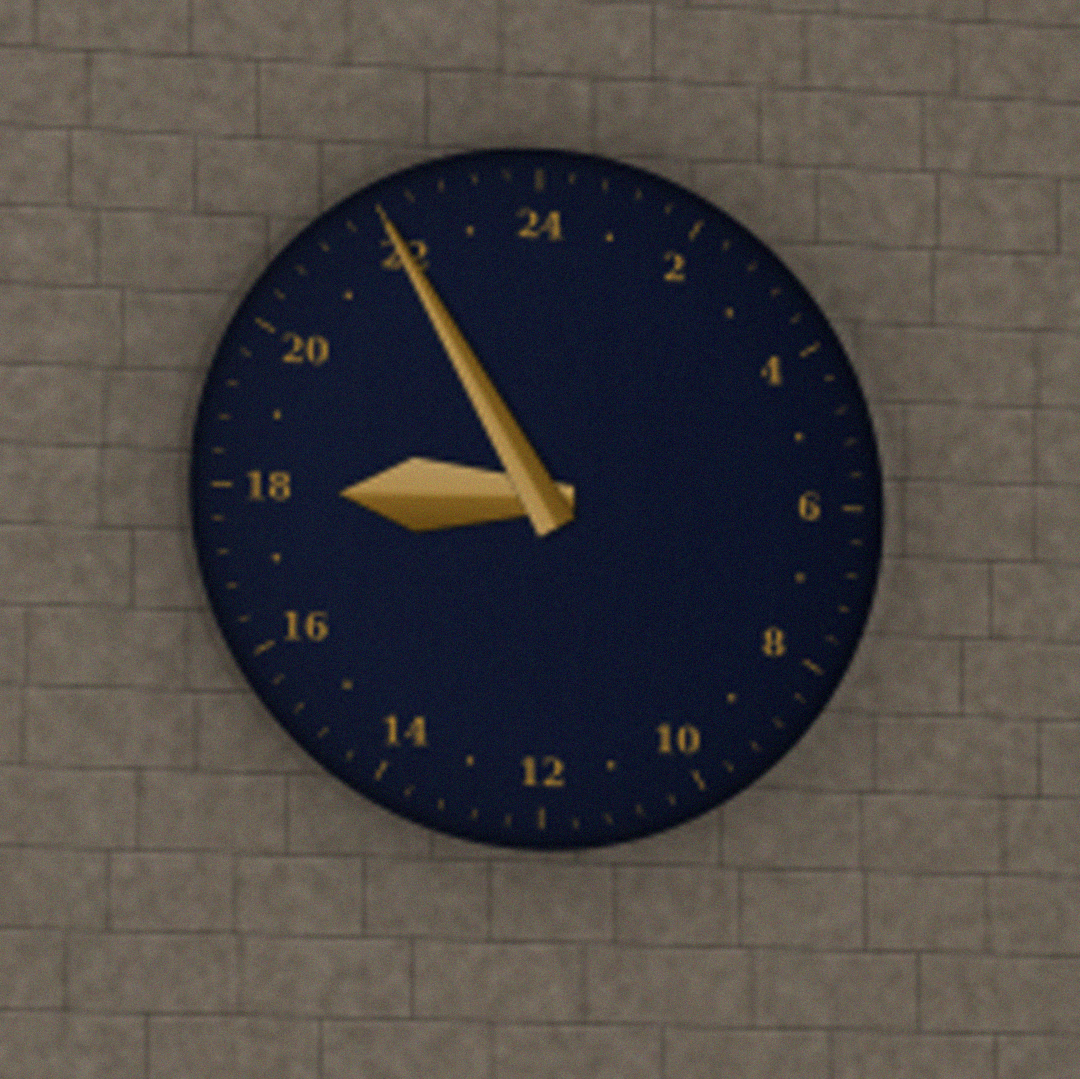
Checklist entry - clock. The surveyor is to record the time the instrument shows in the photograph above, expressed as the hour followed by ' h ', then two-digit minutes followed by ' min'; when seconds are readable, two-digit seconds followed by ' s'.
17 h 55 min
